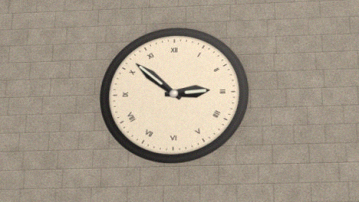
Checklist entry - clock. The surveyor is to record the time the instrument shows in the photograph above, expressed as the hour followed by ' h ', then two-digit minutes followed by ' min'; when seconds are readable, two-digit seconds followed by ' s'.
2 h 52 min
